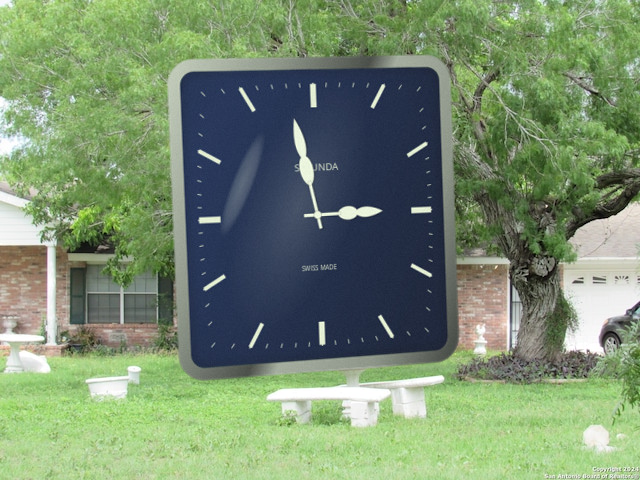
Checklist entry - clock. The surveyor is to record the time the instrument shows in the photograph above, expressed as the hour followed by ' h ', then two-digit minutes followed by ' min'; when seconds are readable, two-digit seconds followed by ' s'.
2 h 58 min
